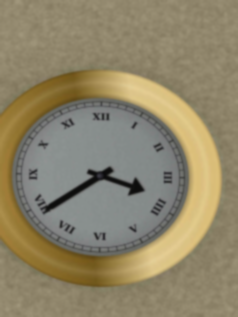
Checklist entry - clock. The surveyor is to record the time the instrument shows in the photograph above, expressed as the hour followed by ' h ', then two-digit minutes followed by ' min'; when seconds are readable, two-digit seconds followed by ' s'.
3 h 39 min
